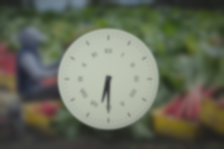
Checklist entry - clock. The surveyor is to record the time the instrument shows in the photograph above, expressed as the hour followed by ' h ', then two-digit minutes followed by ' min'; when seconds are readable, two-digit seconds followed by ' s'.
6 h 30 min
